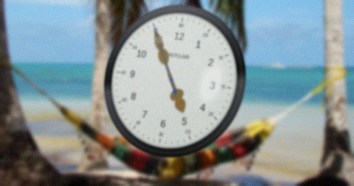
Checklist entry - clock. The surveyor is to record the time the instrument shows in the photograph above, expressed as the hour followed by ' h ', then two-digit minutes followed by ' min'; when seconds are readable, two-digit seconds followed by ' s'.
4 h 54 min 55 s
